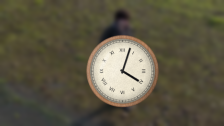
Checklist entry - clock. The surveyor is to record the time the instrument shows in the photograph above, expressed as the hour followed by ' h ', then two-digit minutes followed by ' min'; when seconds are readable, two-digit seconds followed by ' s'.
4 h 03 min
